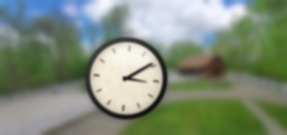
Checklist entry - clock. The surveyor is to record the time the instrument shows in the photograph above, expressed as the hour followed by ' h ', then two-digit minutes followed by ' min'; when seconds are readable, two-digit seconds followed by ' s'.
3 h 09 min
